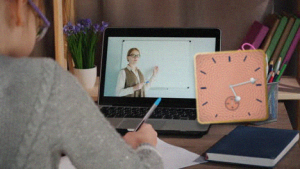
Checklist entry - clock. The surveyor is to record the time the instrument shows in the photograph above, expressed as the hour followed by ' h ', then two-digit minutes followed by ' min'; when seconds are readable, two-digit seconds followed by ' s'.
5 h 13 min
